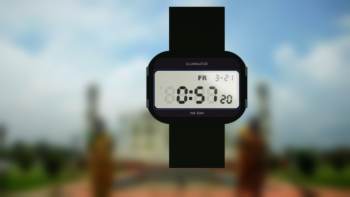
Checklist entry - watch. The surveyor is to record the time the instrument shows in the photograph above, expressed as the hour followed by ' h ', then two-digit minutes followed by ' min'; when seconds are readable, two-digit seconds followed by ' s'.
0 h 57 min 20 s
